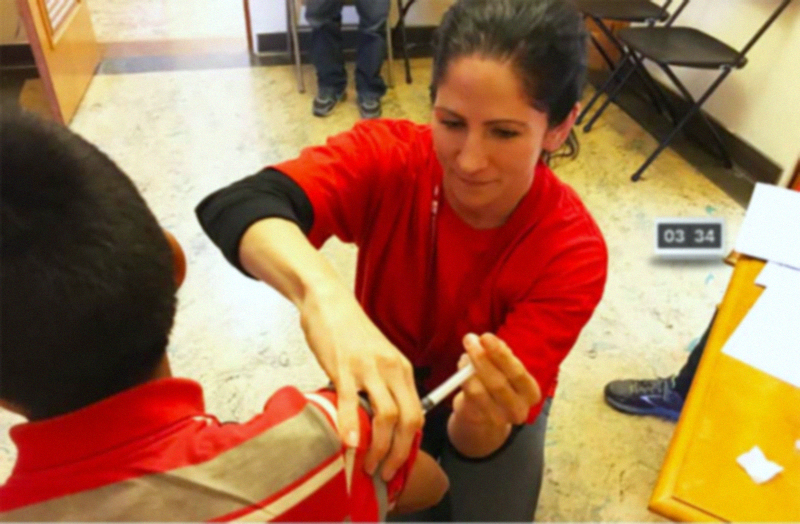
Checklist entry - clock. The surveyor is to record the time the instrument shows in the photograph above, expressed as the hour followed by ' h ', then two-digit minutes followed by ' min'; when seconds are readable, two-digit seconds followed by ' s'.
3 h 34 min
